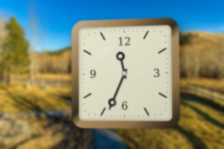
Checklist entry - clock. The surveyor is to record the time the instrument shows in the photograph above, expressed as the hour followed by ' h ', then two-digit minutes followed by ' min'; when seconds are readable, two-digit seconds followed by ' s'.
11 h 34 min
